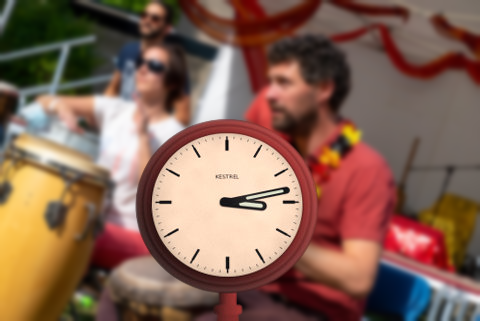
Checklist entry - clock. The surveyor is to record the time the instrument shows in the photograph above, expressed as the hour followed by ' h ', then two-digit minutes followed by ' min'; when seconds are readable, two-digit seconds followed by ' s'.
3 h 13 min
